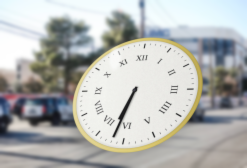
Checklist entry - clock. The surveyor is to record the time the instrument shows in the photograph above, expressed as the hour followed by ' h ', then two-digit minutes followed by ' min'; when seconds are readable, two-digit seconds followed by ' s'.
6 h 32 min
